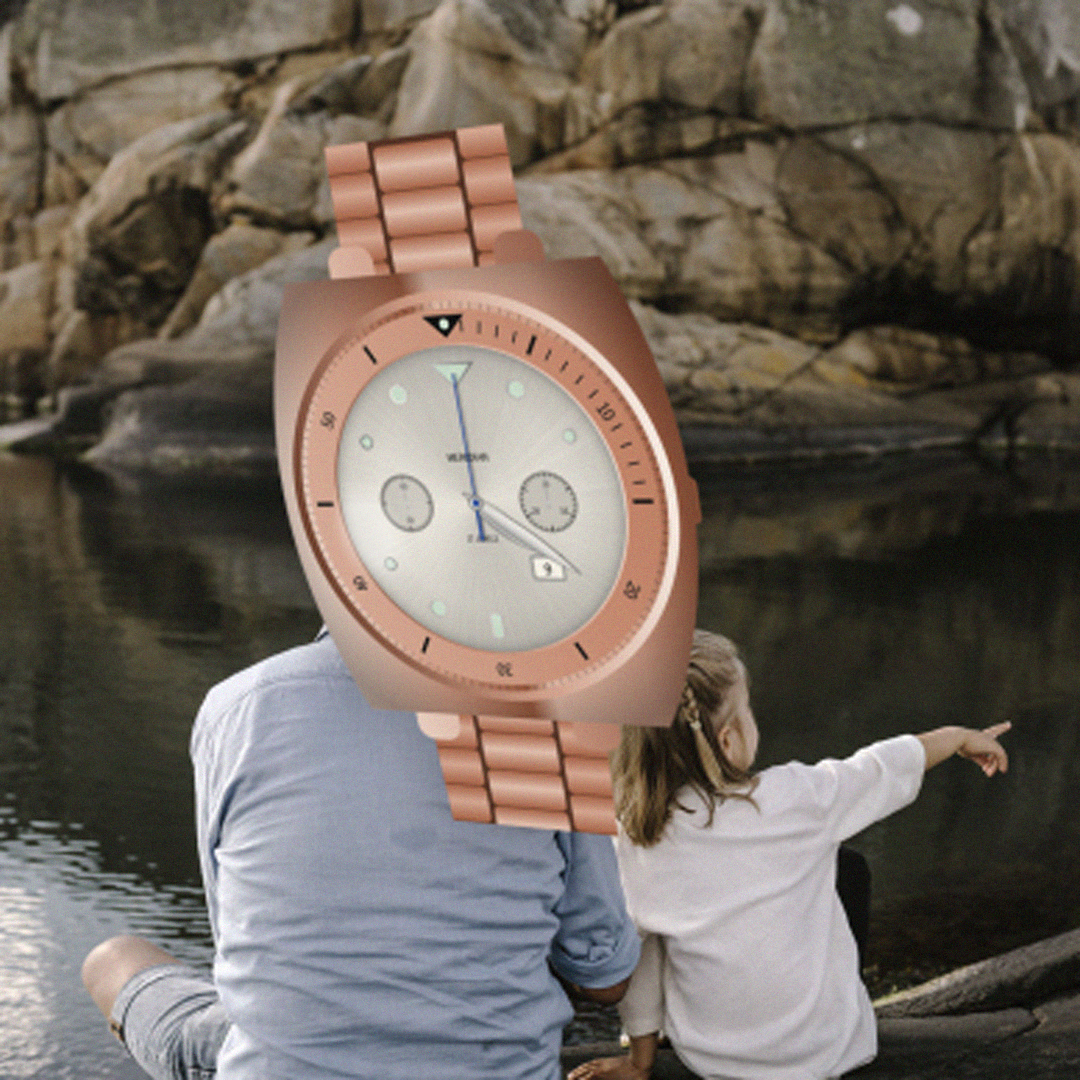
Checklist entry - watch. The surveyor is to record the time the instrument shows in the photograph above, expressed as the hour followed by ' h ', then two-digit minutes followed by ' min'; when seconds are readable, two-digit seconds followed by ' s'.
4 h 21 min
